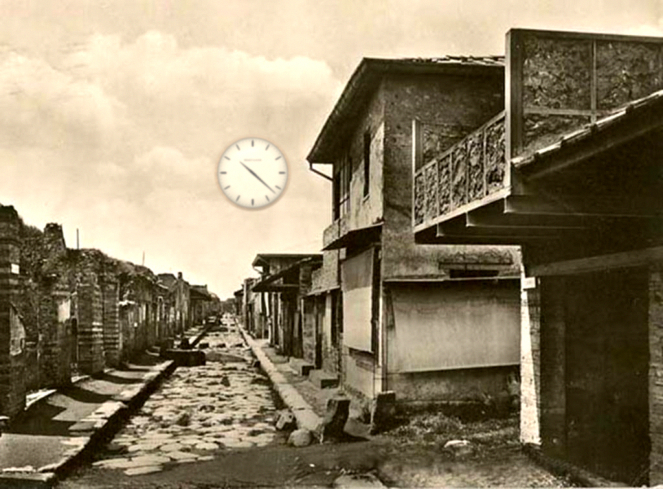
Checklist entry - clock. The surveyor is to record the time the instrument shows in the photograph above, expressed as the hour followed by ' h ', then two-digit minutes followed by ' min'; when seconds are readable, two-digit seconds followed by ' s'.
10 h 22 min
